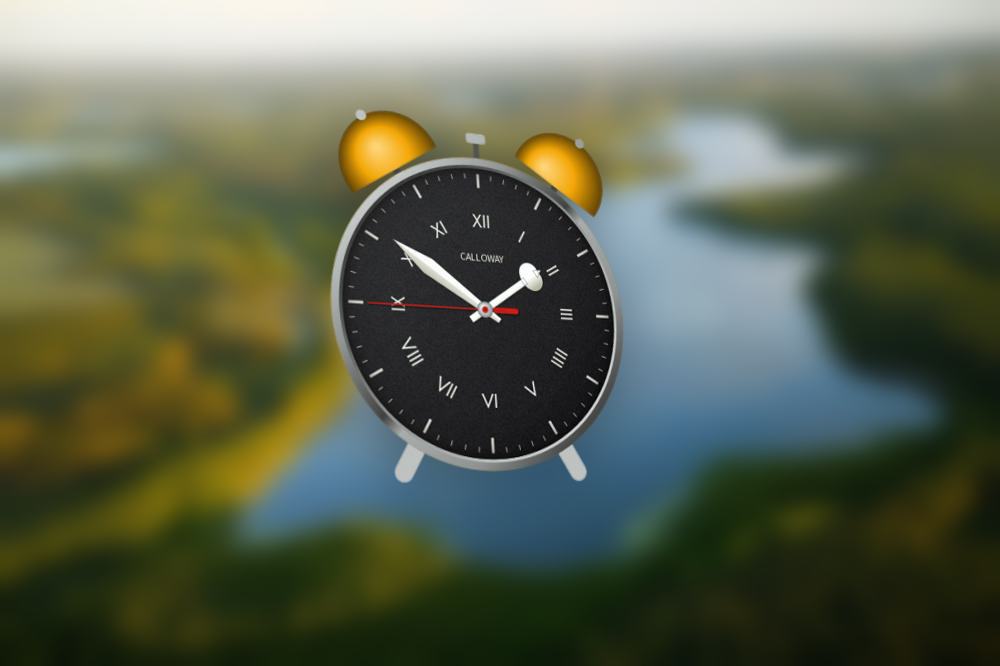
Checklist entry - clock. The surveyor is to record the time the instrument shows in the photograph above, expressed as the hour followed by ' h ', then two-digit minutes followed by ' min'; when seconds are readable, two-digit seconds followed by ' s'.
1 h 50 min 45 s
